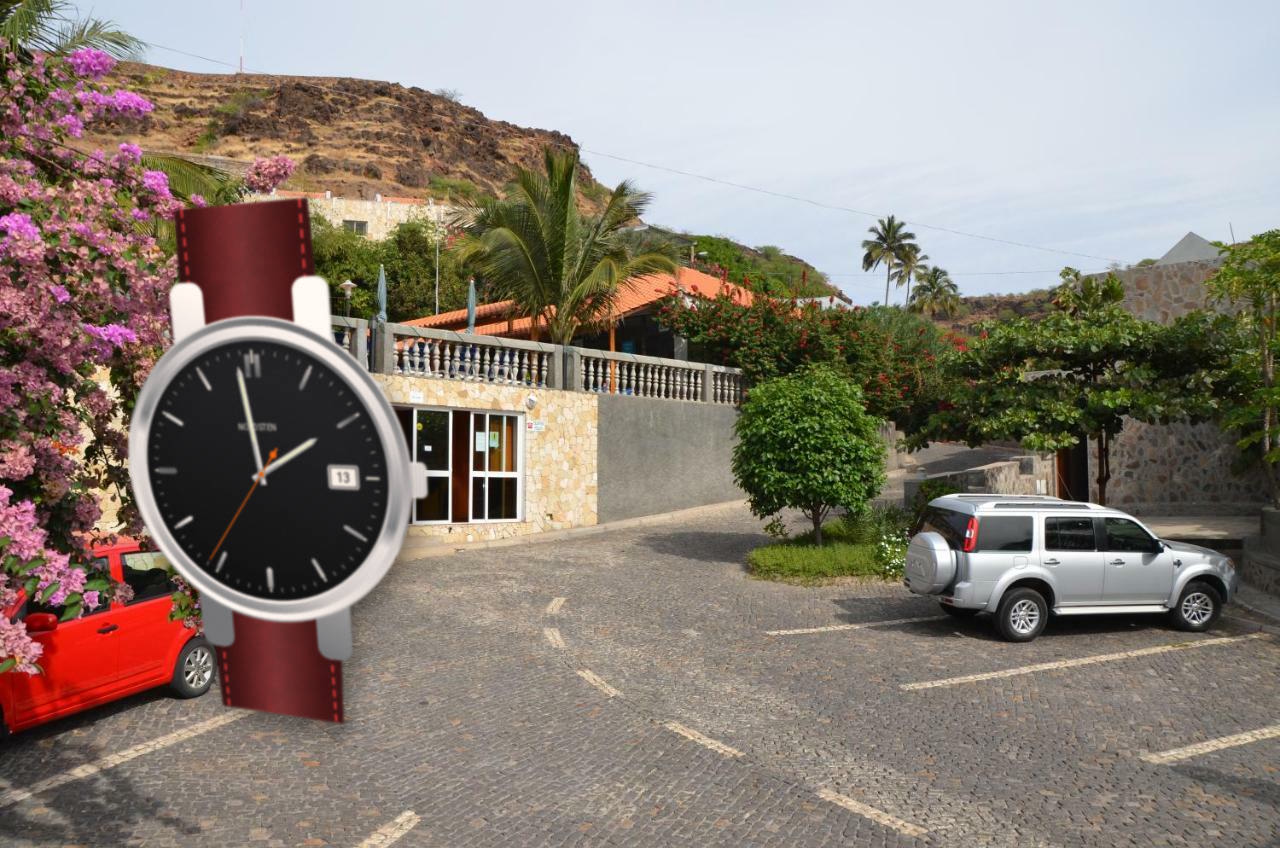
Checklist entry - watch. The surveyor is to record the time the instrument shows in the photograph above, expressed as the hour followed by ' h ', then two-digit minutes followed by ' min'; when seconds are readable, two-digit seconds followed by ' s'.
1 h 58 min 36 s
